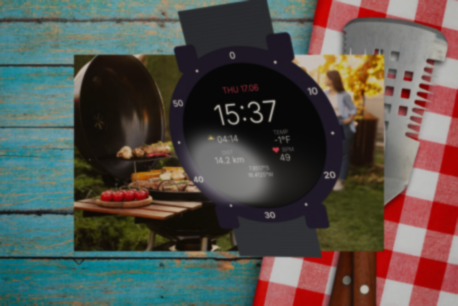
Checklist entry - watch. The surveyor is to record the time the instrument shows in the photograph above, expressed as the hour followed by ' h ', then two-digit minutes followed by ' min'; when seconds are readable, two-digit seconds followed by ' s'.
15 h 37 min
